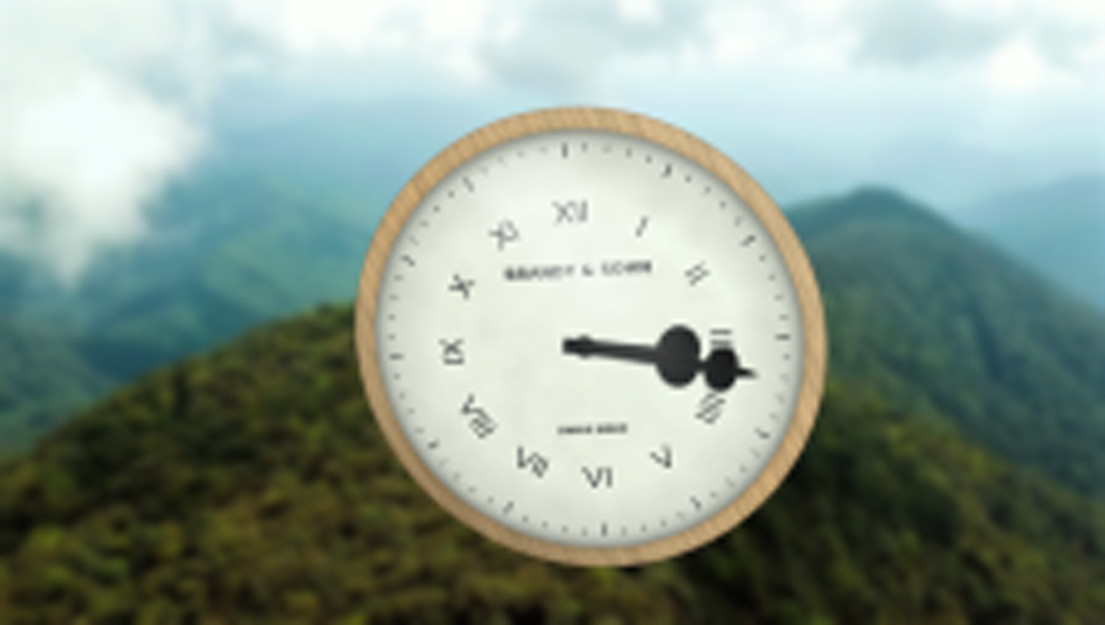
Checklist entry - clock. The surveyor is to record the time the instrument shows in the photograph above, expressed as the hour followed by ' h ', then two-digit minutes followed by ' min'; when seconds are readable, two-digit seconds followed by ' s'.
3 h 17 min
